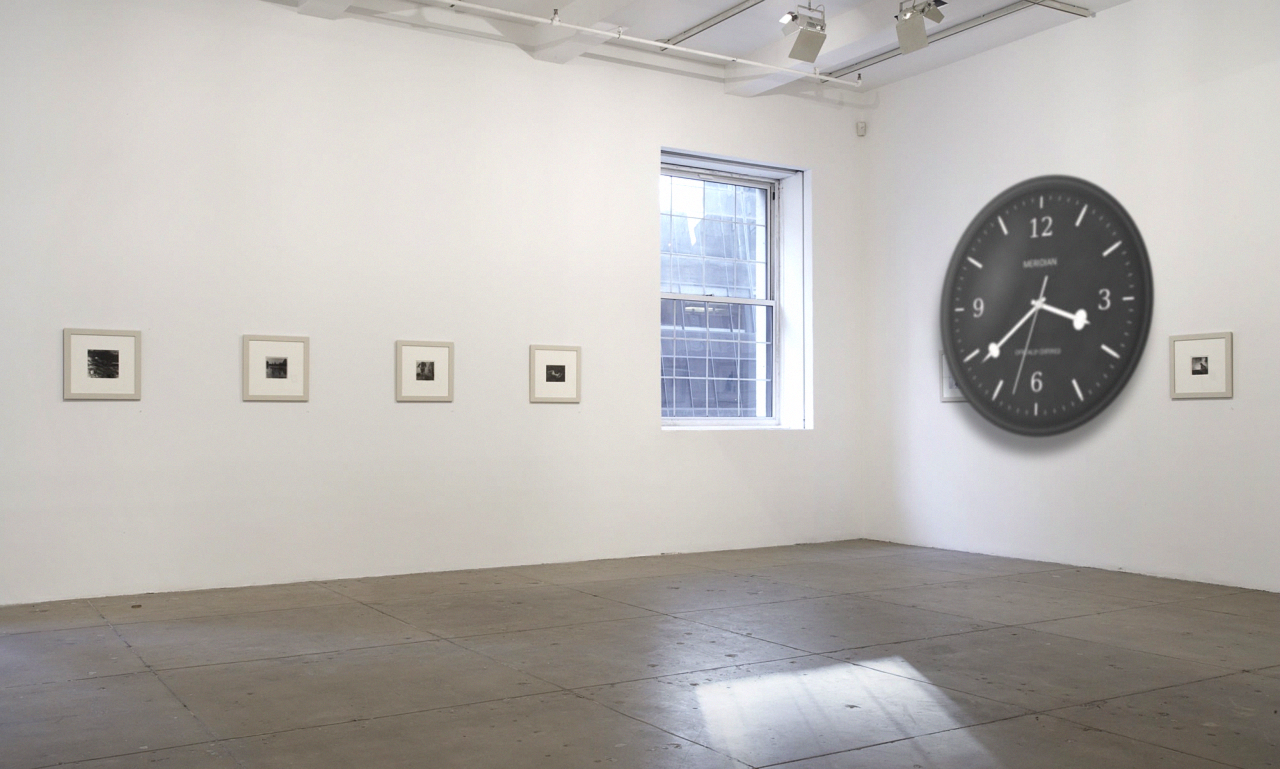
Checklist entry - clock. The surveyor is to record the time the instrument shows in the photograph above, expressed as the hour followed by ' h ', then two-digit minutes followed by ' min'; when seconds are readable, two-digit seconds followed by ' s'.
3 h 38 min 33 s
